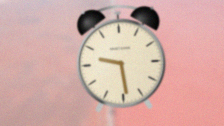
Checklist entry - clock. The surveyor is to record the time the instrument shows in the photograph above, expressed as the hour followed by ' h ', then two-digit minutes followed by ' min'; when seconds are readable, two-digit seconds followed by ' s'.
9 h 29 min
